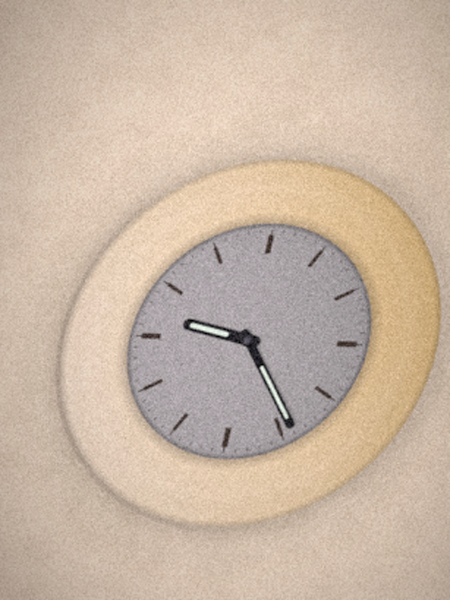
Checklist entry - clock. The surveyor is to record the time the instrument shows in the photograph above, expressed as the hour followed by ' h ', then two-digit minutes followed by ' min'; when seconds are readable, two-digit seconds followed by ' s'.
9 h 24 min
